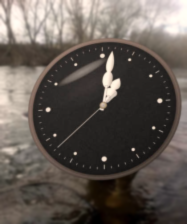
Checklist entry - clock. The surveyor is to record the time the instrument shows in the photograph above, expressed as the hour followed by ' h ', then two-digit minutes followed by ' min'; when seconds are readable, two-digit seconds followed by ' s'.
1 h 01 min 38 s
